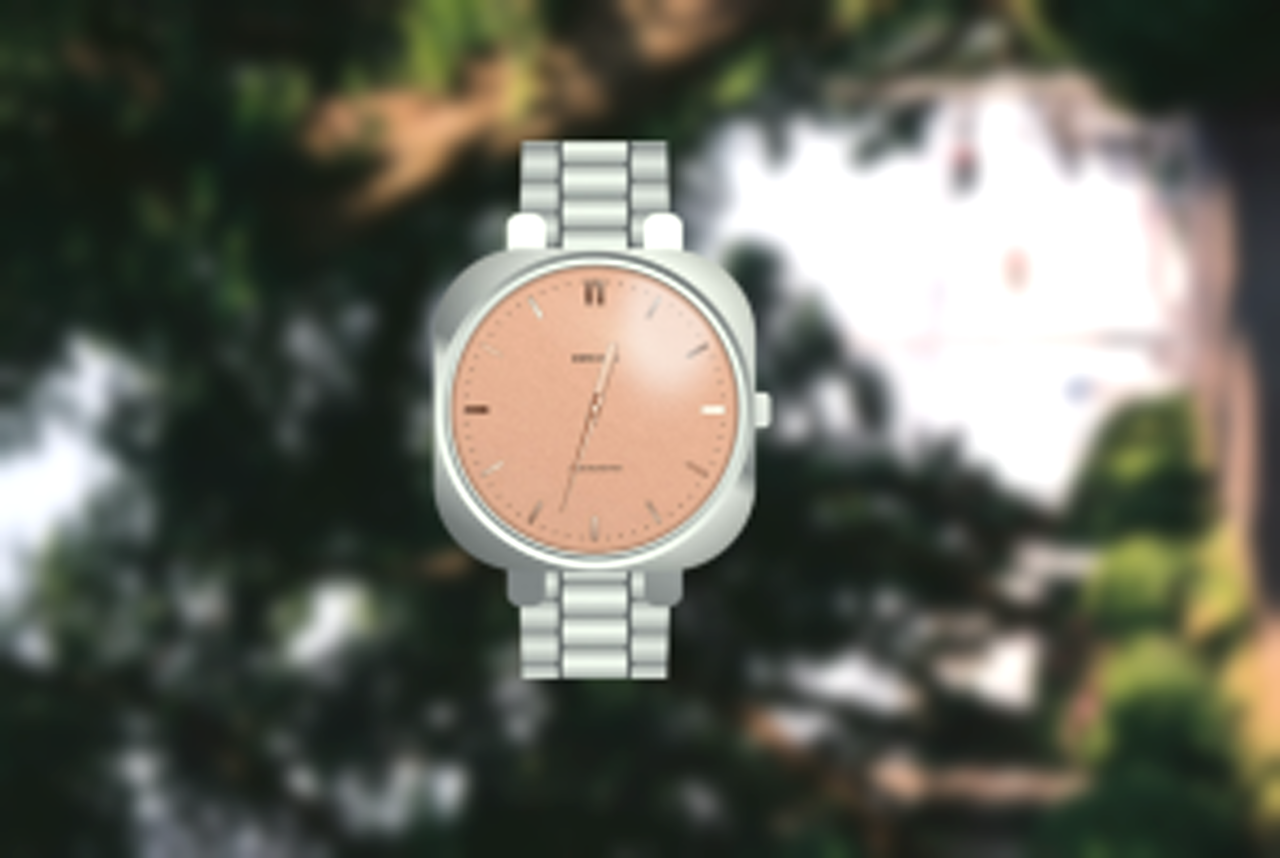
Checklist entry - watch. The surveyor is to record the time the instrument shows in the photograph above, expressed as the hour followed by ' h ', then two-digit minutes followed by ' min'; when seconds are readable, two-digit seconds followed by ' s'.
12 h 33 min
